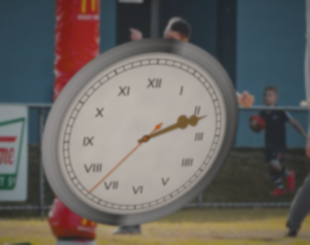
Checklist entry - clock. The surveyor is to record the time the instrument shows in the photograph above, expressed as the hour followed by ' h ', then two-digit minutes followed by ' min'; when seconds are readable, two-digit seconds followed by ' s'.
2 h 11 min 37 s
